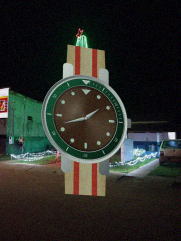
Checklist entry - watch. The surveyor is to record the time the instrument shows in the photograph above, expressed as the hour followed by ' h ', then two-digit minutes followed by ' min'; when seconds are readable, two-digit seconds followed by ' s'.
1 h 42 min
